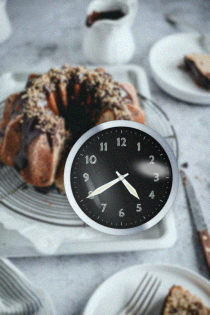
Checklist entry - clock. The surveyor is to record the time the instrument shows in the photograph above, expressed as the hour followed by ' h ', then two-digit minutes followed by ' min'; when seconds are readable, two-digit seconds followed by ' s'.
4 h 40 min
